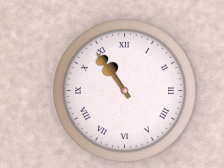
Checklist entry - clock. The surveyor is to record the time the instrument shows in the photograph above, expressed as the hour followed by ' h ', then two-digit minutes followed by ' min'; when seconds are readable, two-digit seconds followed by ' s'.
10 h 54 min
